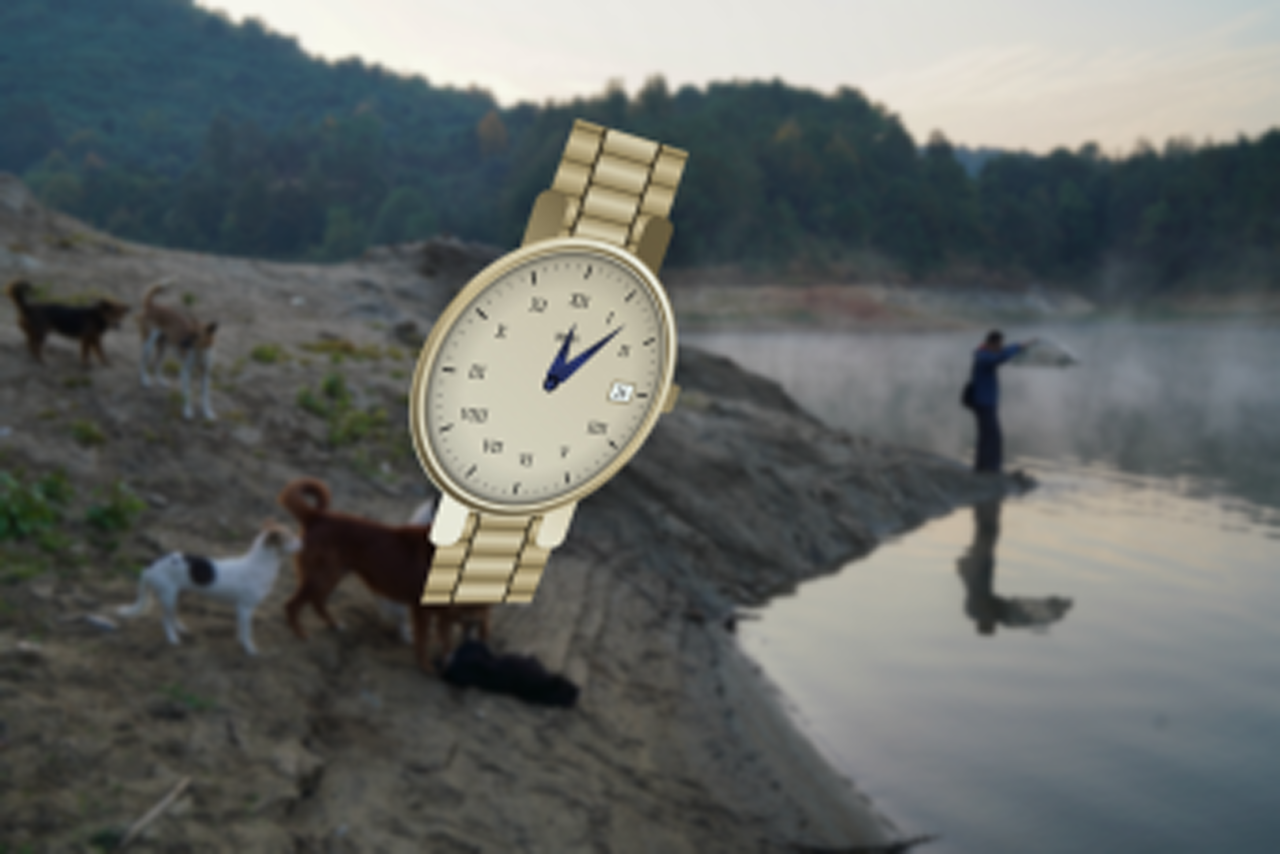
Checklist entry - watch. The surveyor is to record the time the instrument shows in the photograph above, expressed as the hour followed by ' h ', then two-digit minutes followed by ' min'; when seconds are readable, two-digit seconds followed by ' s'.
12 h 07 min
